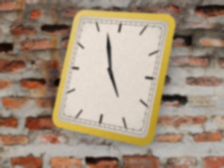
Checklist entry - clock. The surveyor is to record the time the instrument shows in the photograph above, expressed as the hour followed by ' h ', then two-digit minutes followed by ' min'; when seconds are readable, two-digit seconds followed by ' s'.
4 h 57 min
